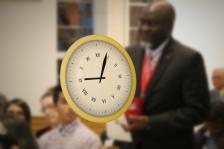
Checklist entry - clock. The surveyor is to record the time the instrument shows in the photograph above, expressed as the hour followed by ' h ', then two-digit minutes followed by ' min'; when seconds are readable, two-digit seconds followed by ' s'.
9 h 04 min
